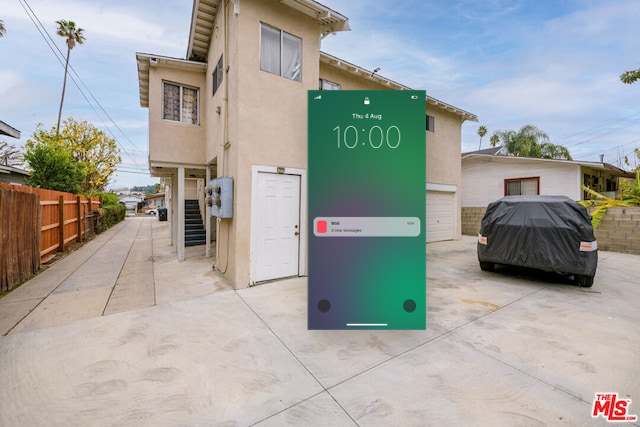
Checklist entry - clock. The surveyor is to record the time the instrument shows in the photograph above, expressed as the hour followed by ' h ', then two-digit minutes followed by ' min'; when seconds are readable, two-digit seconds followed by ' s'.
10 h 00 min
